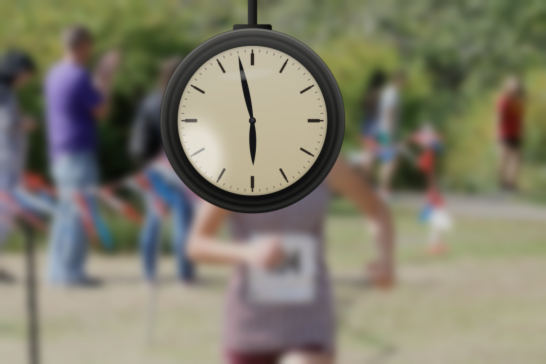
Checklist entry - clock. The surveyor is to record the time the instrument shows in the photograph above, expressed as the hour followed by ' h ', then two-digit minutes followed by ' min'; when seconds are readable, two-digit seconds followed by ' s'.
5 h 58 min
